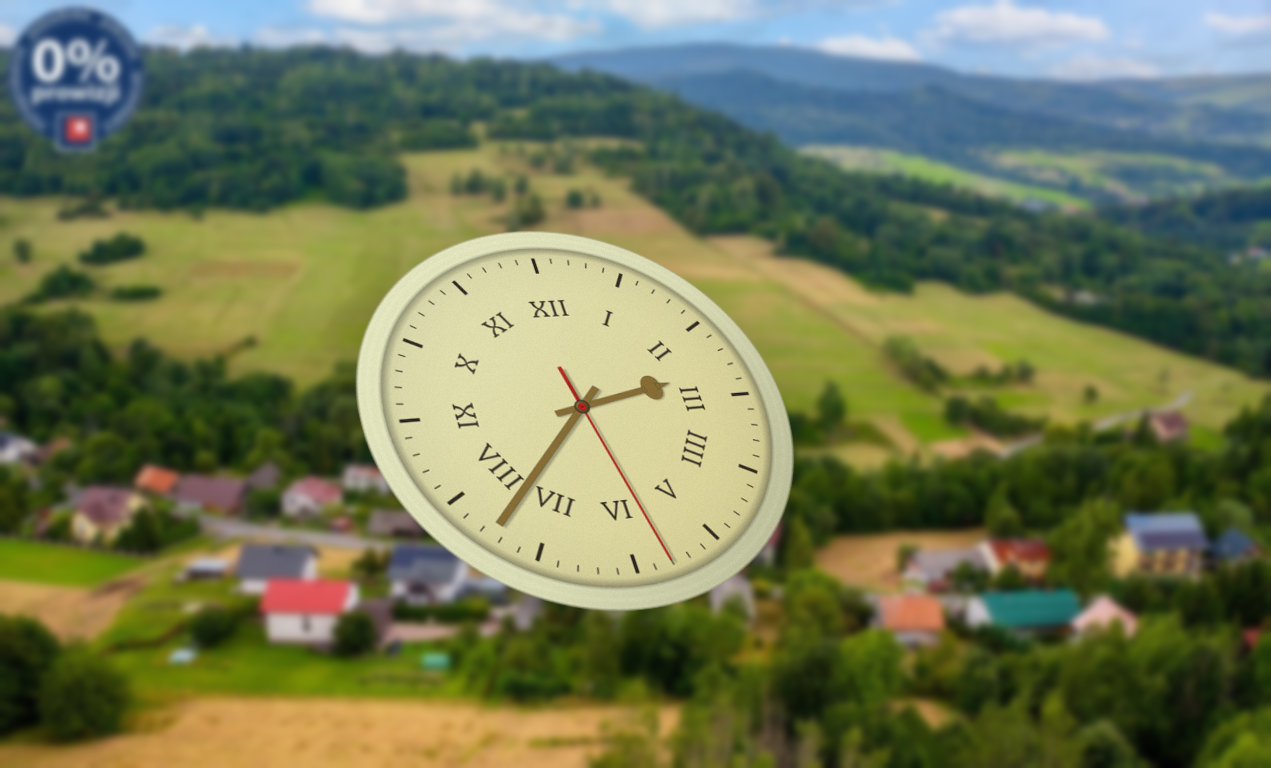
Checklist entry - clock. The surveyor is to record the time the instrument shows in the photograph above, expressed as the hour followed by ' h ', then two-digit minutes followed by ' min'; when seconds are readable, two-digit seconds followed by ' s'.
2 h 37 min 28 s
